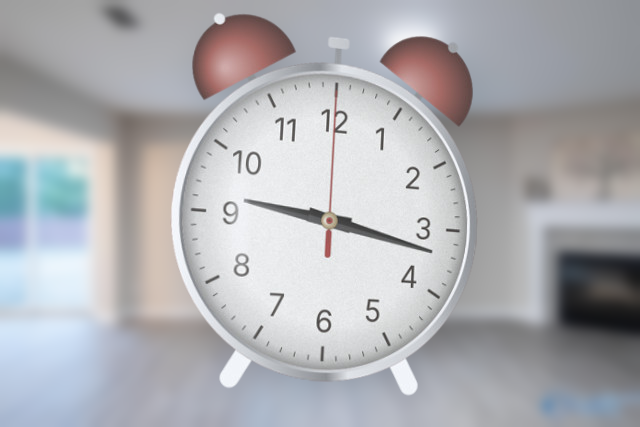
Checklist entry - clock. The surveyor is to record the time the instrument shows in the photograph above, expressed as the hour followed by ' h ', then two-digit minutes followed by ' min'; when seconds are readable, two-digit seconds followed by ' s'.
9 h 17 min 00 s
